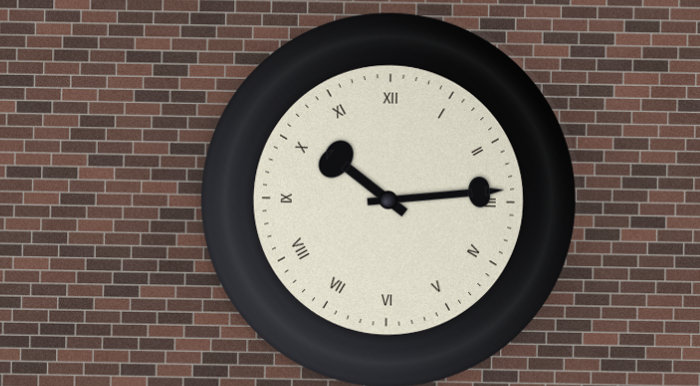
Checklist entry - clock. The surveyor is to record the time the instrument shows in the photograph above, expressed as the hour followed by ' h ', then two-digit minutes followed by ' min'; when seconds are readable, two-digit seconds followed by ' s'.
10 h 14 min
